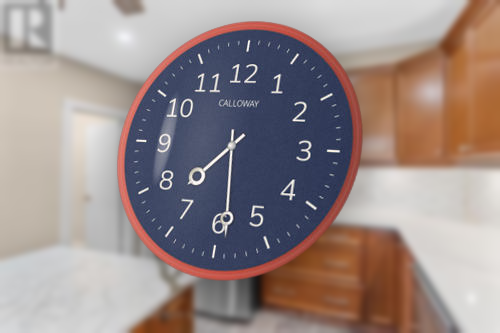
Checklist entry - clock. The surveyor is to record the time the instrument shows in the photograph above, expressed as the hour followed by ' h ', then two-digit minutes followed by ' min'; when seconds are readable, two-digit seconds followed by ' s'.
7 h 29 min
